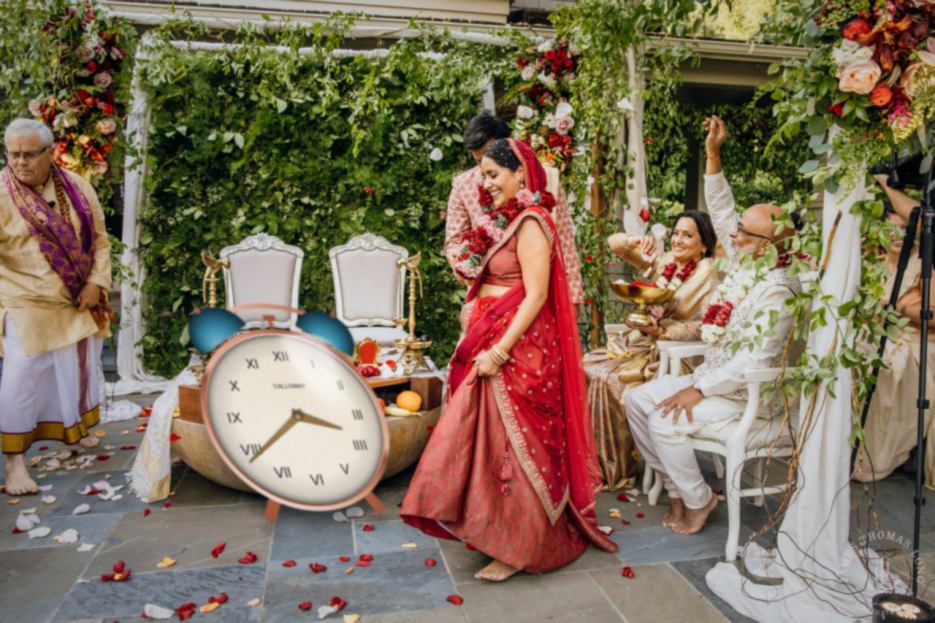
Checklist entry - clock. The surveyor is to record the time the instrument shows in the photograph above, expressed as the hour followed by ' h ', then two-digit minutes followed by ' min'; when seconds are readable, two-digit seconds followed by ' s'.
3 h 39 min
